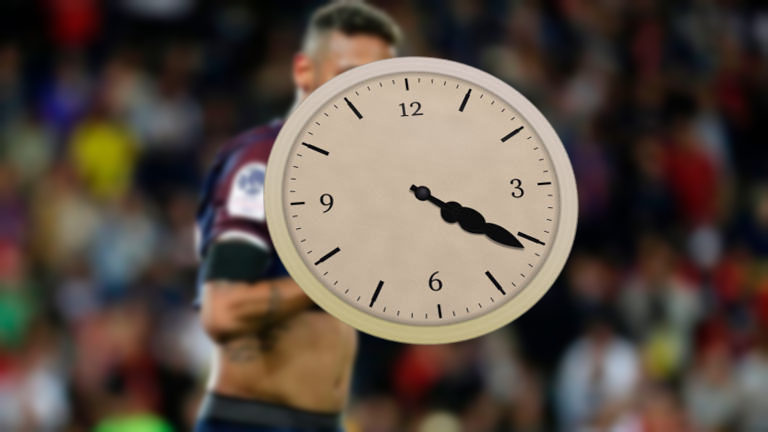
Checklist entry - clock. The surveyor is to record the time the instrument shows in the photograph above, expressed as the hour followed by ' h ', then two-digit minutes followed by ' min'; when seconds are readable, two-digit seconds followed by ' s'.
4 h 21 min
